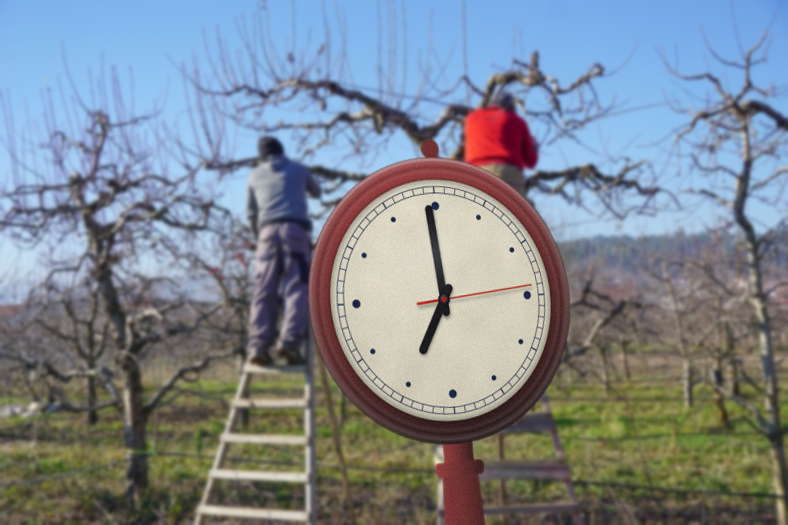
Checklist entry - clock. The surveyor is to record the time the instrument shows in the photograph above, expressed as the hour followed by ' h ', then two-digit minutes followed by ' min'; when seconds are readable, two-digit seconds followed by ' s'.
6 h 59 min 14 s
